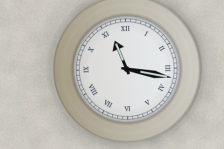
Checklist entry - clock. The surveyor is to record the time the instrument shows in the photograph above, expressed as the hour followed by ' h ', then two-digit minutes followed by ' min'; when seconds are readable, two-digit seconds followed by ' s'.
11 h 17 min
